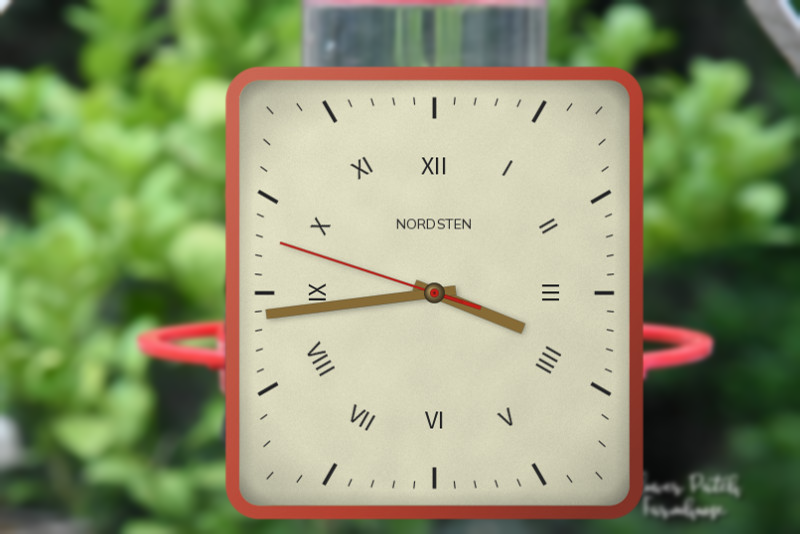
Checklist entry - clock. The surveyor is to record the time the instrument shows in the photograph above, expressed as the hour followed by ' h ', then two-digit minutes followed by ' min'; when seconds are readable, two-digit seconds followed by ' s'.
3 h 43 min 48 s
